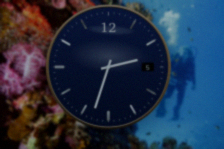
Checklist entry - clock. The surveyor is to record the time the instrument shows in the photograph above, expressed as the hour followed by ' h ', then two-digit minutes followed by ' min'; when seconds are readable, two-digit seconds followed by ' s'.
2 h 33 min
